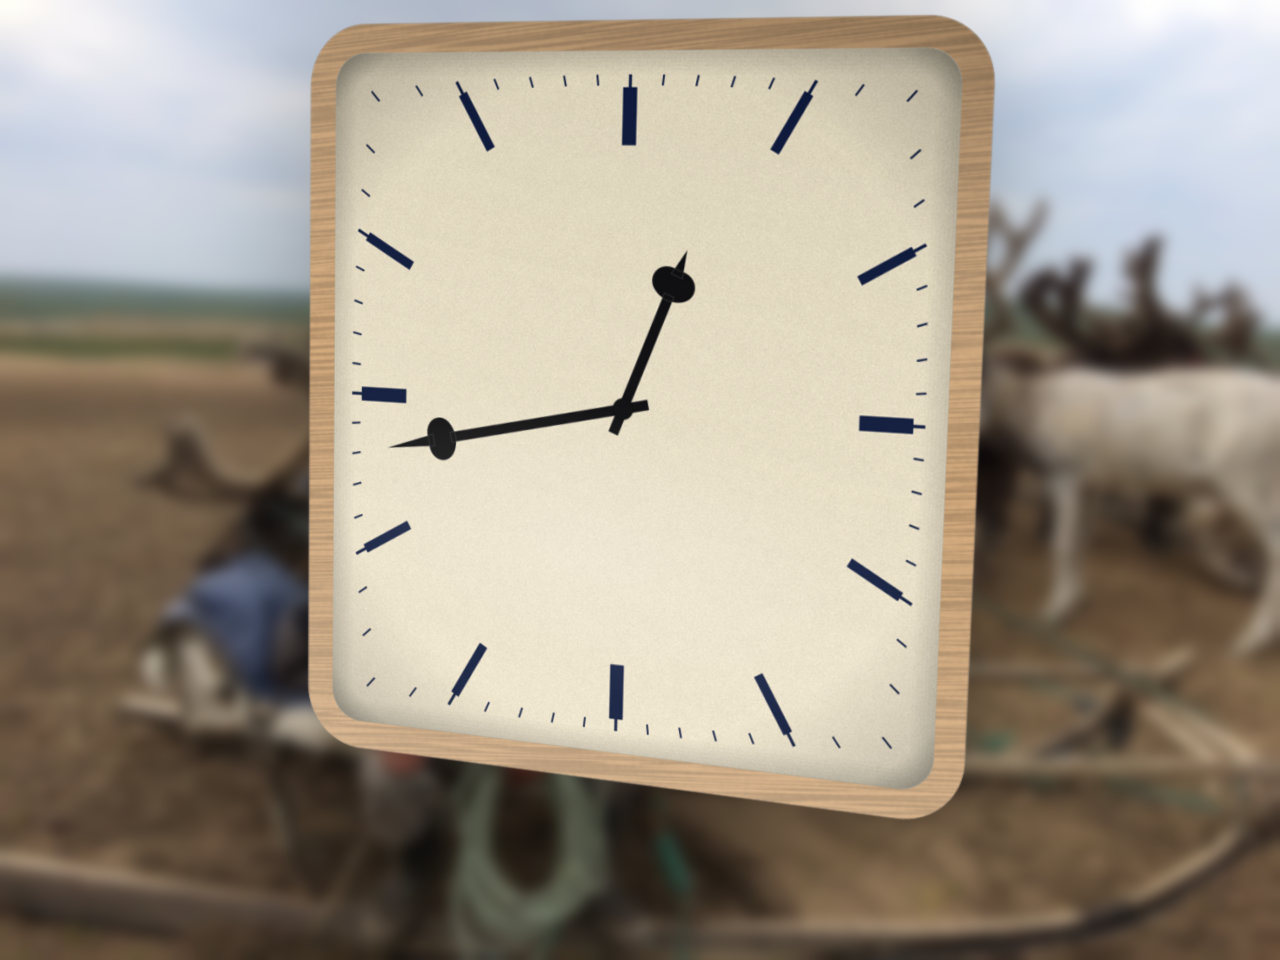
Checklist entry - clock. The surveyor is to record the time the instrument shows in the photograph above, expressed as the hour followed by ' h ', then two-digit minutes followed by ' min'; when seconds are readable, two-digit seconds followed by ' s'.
12 h 43 min
